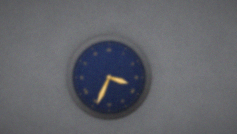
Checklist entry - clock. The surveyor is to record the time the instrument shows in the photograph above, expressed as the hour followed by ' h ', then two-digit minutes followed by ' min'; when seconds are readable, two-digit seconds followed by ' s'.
3 h 34 min
